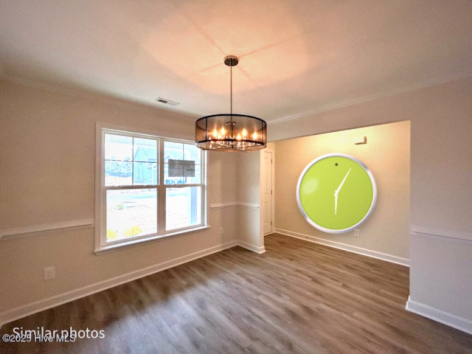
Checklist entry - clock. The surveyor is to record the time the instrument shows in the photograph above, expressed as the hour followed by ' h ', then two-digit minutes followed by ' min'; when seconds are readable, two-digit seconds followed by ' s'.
6 h 05 min
